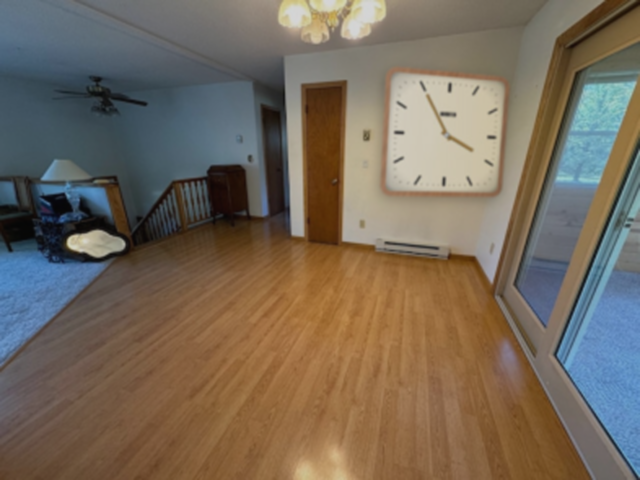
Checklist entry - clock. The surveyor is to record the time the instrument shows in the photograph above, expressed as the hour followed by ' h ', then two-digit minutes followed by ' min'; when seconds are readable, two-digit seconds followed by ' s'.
3 h 55 min
